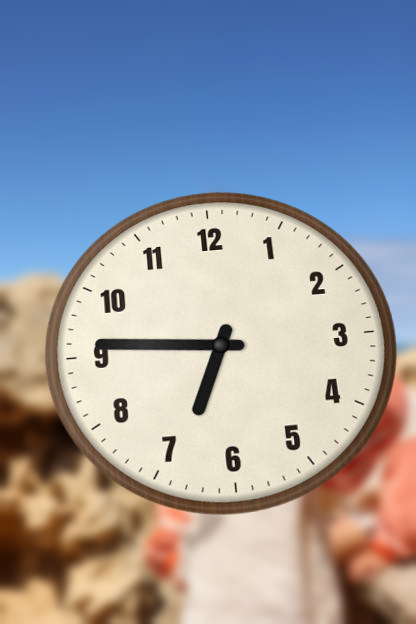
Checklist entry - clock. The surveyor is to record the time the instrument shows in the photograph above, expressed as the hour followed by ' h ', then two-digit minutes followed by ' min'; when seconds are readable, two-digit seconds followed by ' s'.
6 h 46 min
